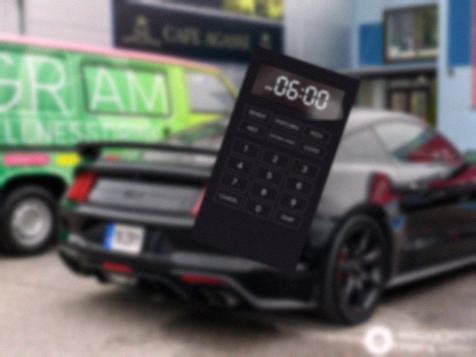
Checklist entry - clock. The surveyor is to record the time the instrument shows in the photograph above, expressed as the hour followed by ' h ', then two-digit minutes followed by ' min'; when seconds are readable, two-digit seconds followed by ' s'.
6 h 00 min
